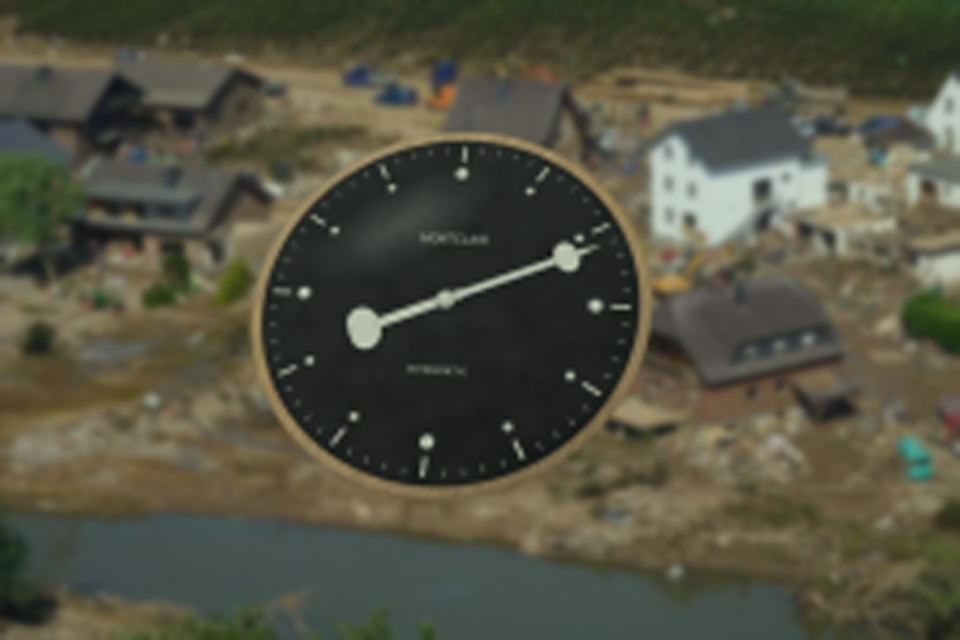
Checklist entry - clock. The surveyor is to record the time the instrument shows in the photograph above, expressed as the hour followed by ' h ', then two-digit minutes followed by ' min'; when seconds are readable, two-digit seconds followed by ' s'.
8 h 11 min
